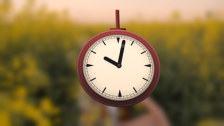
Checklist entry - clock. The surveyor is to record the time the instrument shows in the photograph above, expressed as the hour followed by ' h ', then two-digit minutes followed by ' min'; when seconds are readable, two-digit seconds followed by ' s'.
10 h 02 min
